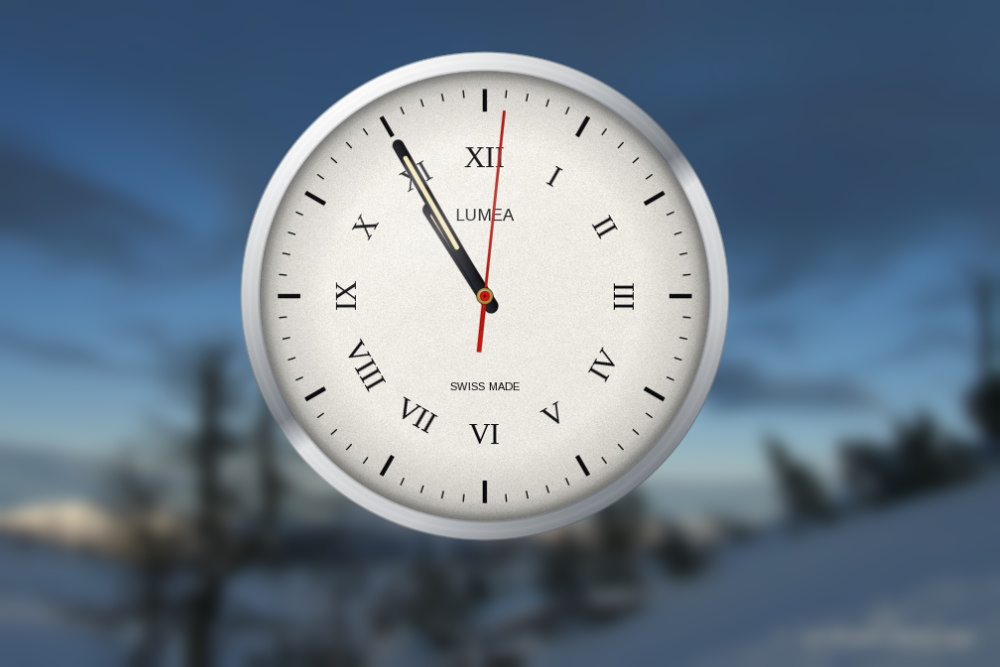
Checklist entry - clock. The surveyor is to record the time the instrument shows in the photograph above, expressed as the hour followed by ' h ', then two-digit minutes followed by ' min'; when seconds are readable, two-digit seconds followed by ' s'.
10 h 55 min 01 s
